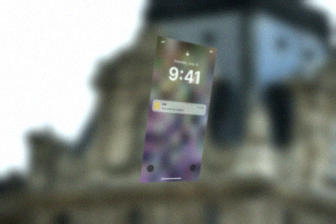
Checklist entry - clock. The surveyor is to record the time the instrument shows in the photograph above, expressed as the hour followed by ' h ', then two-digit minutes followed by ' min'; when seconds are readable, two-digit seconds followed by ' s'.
9 h 41 min
